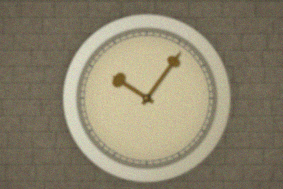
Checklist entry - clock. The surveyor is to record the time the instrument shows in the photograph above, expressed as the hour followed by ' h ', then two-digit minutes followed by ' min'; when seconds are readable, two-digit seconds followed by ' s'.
10 h 06 min
